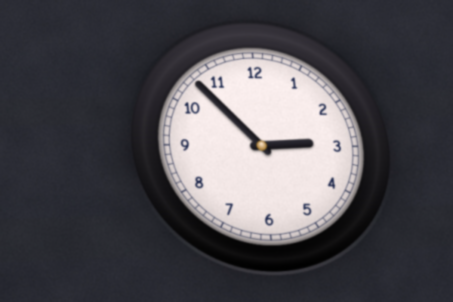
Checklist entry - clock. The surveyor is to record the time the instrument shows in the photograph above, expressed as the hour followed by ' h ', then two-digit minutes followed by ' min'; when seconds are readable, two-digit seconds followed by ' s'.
2 h 53 min
